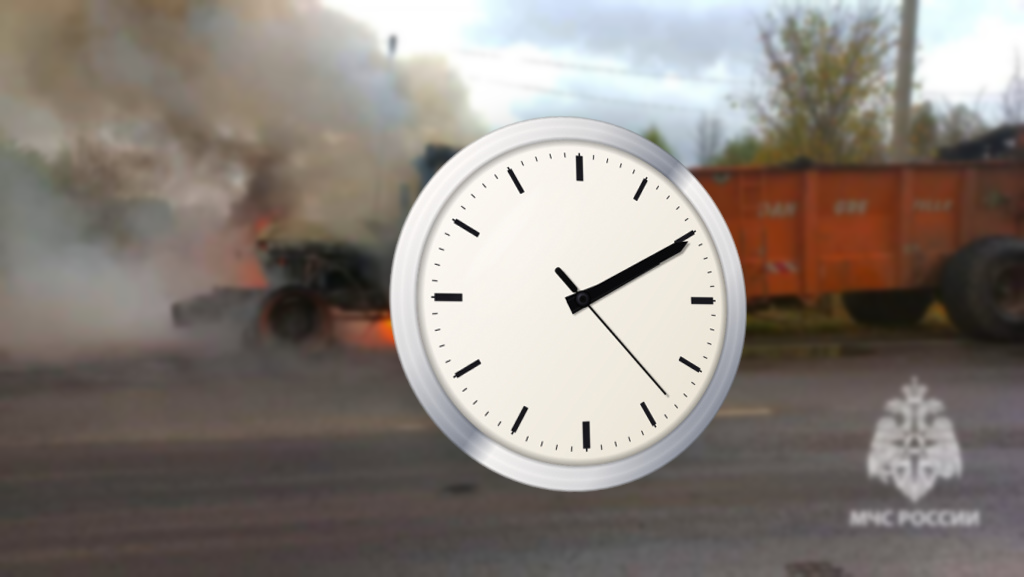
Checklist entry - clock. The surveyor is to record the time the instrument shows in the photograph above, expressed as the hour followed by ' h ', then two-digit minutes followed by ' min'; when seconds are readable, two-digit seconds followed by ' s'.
2 h 10 min 23 s
